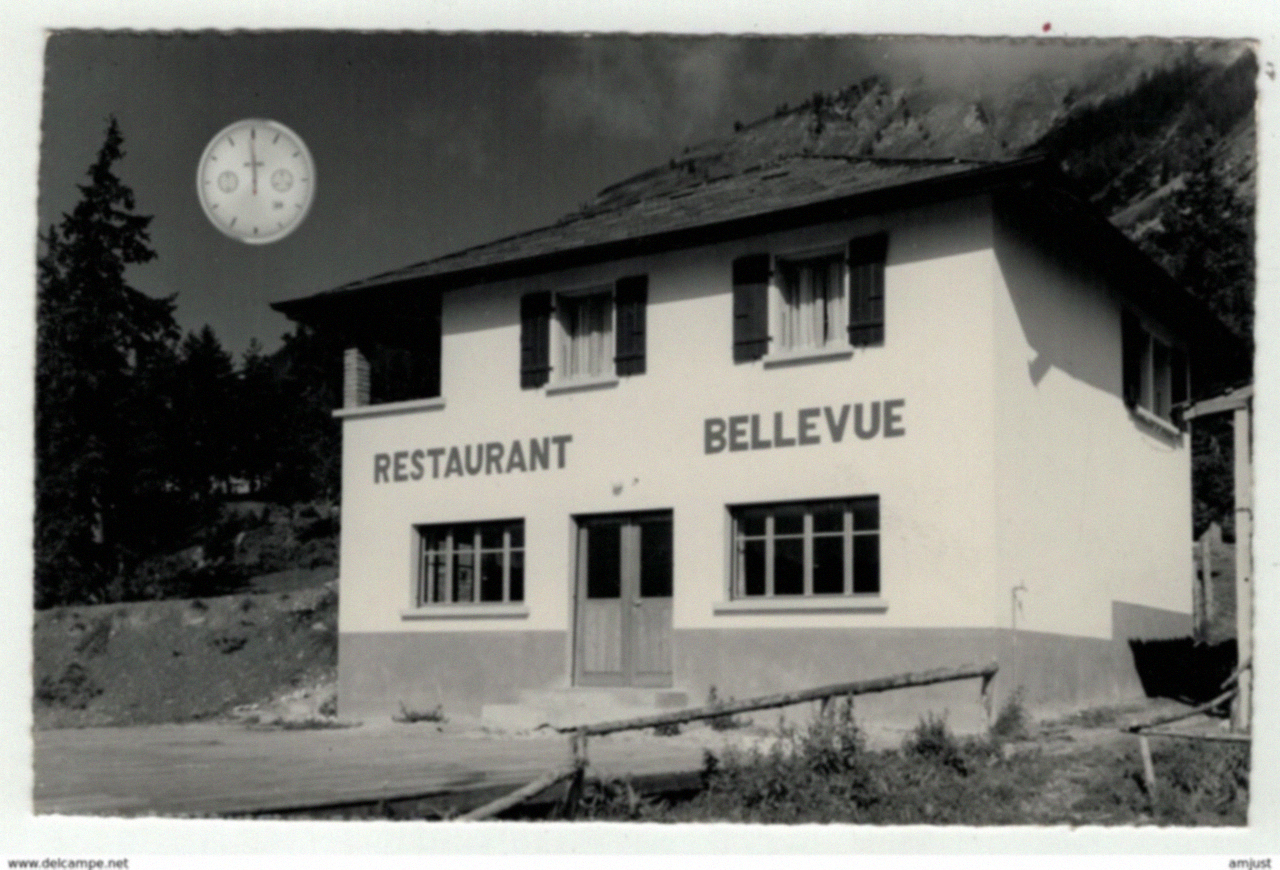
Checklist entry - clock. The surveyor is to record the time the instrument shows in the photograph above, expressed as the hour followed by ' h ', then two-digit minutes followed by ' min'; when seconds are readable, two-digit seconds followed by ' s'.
11 h 59 min
